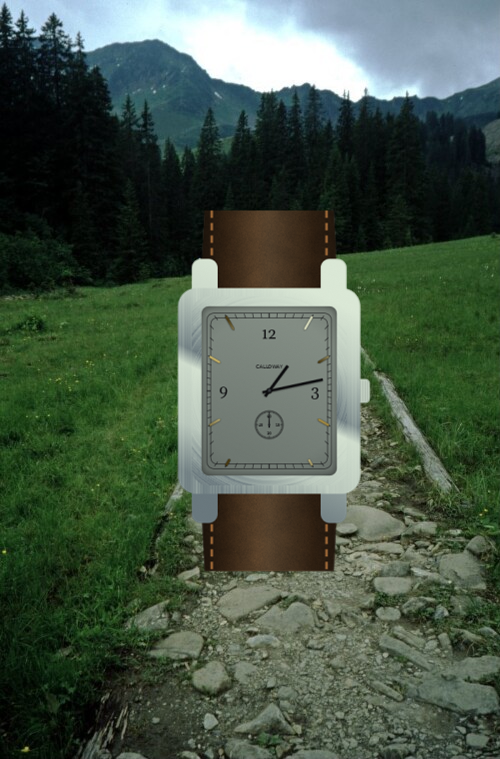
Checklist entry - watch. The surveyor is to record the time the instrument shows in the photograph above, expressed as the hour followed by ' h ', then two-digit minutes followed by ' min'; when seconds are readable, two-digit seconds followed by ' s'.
1 h 13 min
